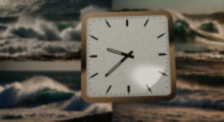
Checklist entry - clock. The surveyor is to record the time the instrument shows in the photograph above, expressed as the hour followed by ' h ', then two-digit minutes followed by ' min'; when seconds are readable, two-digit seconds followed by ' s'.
9 h 38 min
